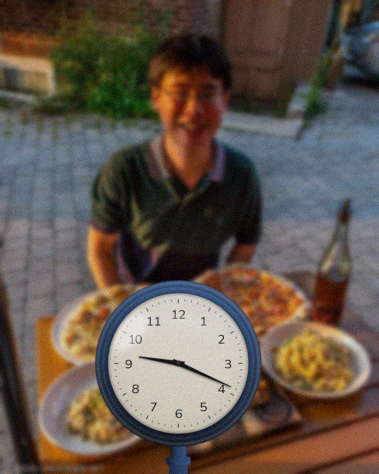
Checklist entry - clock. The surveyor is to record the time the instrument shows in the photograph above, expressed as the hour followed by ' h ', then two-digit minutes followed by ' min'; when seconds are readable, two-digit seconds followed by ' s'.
9 h 19 min
